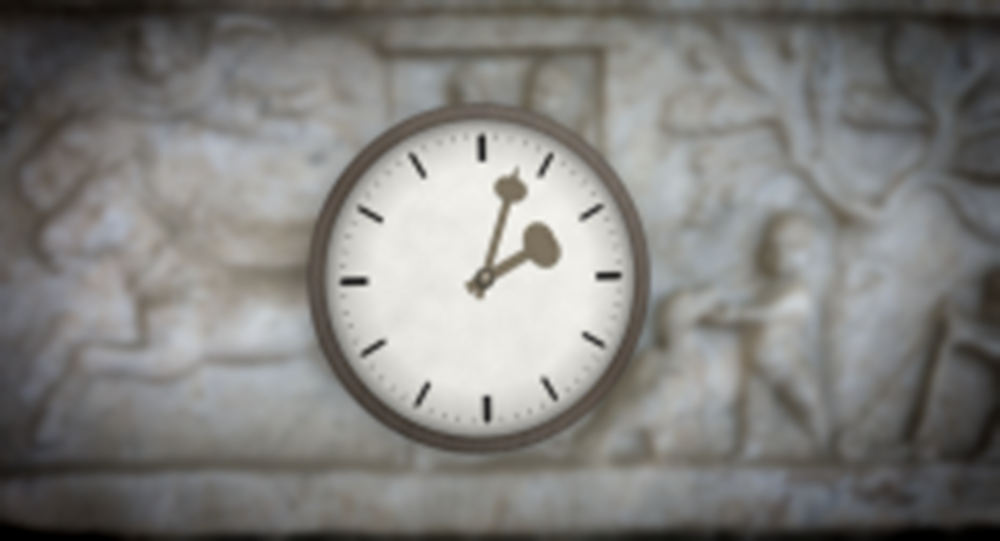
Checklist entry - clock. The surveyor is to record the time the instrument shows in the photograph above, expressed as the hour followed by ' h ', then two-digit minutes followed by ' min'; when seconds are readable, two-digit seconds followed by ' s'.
2 h 03 min
